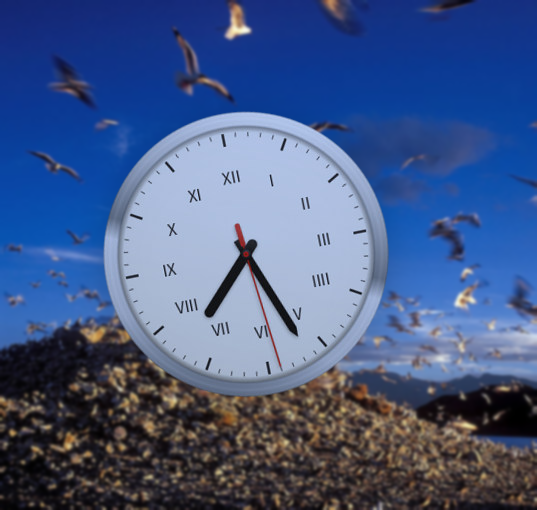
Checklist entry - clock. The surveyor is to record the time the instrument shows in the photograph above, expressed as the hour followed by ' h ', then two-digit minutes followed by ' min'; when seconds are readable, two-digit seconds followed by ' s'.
7 h 26 min 29 s
